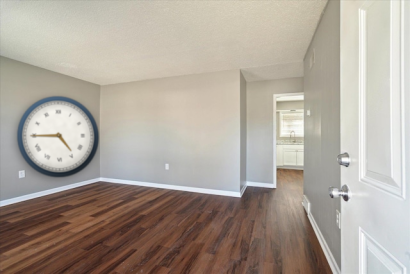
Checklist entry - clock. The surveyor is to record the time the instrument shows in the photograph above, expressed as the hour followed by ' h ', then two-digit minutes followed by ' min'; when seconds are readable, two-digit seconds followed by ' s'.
4 h 45 min
